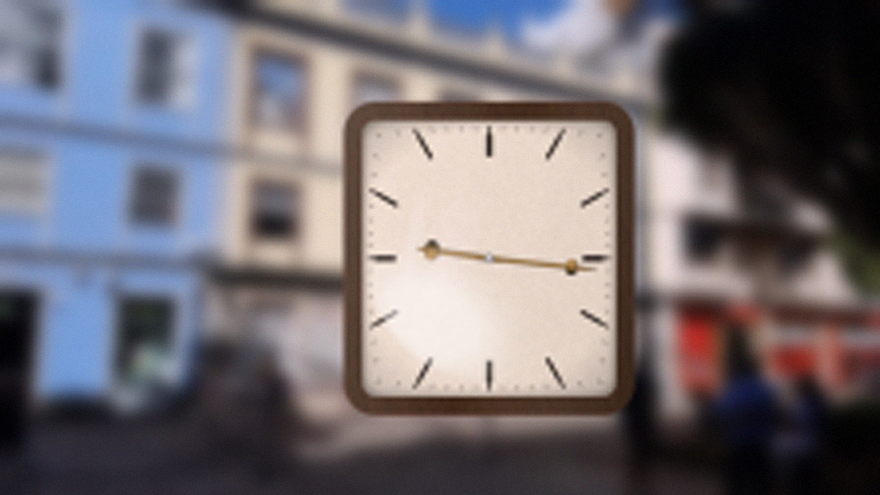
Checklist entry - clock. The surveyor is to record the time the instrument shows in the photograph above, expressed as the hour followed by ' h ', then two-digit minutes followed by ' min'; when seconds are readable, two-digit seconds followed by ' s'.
9 h 16 min
